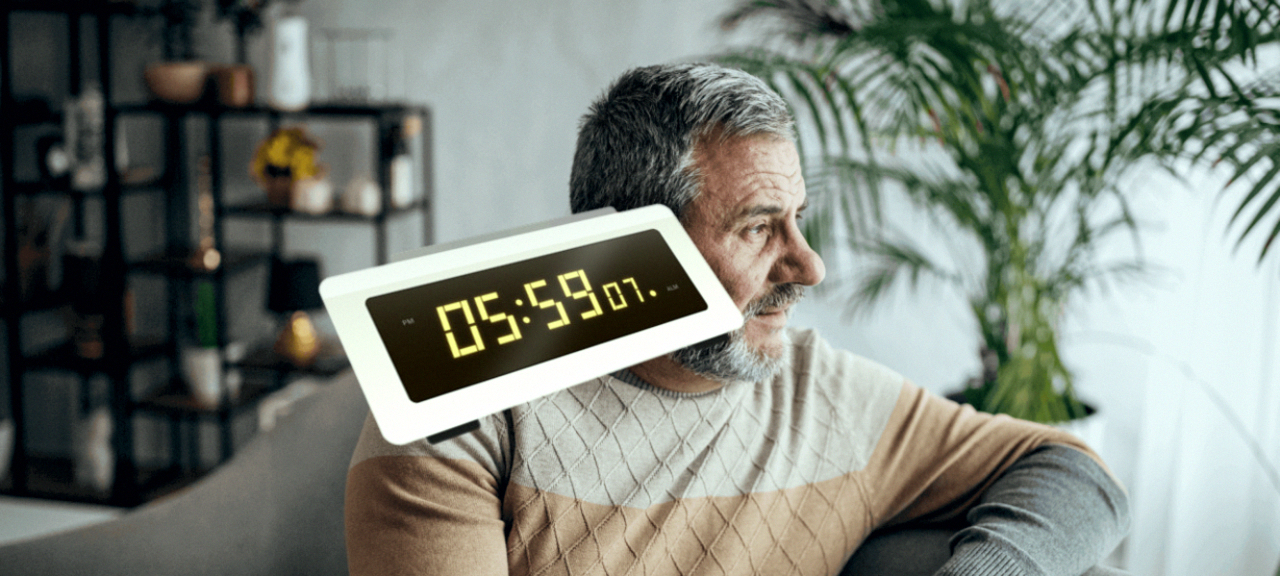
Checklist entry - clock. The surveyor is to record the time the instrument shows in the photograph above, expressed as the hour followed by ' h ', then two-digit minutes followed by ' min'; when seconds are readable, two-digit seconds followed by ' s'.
5 h 59 min 07 s
